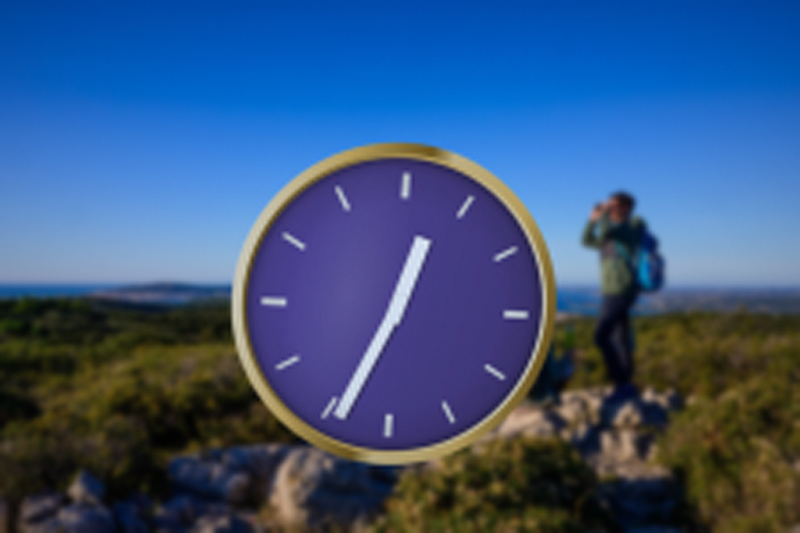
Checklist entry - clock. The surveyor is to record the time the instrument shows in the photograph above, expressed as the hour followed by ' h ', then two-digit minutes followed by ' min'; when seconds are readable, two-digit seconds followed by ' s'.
12 h 34 min
